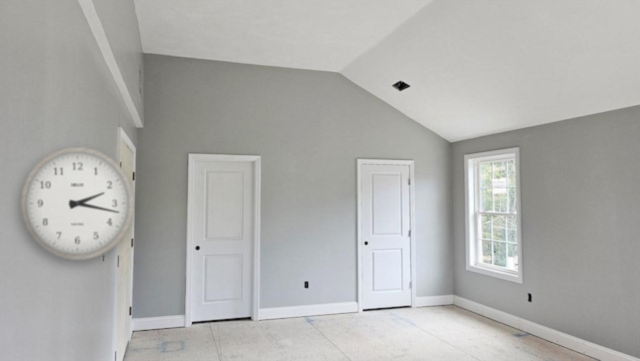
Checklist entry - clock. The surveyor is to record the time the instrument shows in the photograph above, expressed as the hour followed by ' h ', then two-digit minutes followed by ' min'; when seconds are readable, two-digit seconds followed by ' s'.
2 h 17 min
